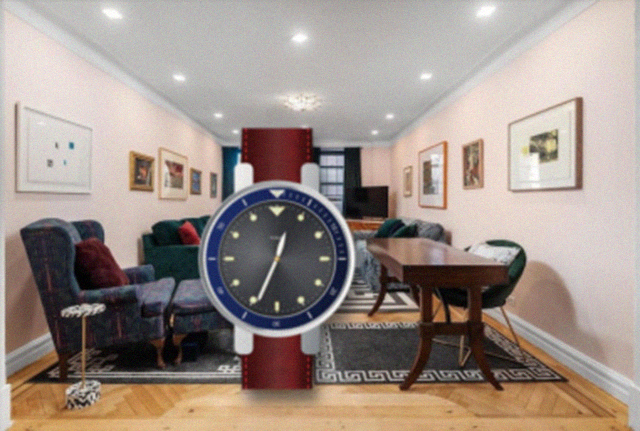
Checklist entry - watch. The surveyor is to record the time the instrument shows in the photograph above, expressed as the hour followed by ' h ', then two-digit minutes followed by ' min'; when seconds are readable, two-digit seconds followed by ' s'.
12 h 34 min
